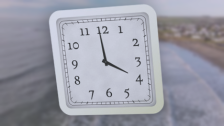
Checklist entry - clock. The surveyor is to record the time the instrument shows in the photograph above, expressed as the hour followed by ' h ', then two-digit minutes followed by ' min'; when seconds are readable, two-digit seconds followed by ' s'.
3 h 59 min
